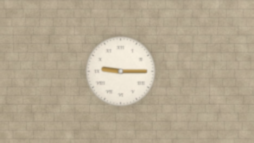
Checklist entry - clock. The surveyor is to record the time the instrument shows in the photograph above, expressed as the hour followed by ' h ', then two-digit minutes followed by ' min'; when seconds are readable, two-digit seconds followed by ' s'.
9 h 15 min
